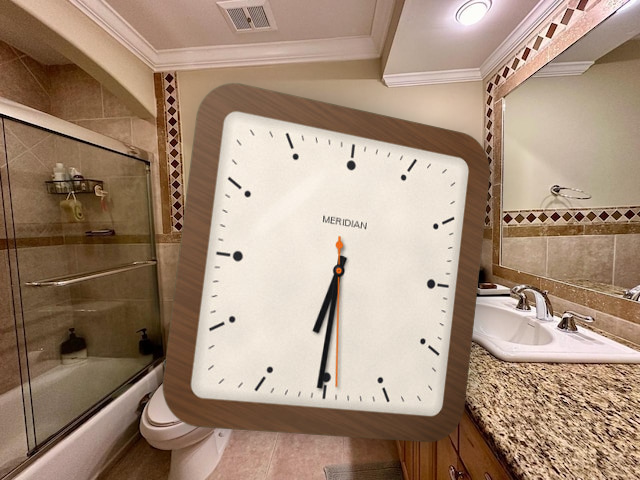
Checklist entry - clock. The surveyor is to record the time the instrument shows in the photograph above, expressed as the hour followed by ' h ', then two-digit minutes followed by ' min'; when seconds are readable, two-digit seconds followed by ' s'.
6 h 30 min 29 s
